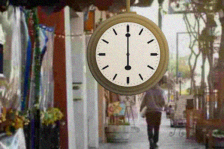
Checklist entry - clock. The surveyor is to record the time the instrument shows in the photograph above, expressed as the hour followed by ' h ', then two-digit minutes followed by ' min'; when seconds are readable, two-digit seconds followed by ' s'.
6 h 00 min
